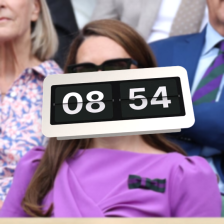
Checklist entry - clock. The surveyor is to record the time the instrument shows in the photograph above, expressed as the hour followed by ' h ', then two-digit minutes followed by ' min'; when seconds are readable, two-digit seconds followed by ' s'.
8 h 54 min
